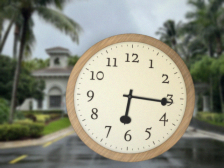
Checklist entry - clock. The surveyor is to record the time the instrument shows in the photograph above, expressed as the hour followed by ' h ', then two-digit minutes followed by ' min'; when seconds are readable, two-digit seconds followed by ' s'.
6 h 16 min
